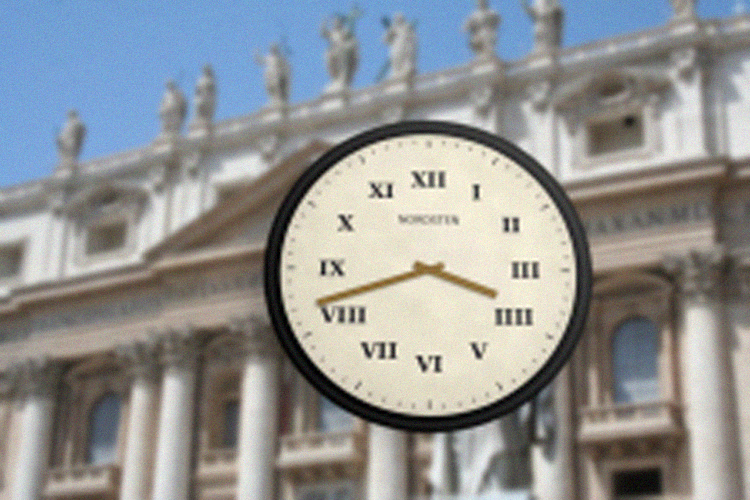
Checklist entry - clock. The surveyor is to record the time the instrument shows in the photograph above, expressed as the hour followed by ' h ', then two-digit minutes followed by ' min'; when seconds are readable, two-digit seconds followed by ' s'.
3 h 42 min
